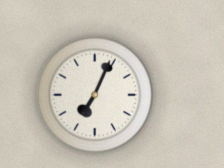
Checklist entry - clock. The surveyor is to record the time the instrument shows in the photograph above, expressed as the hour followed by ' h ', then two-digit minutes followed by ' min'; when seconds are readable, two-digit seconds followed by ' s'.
7 h 04 min
